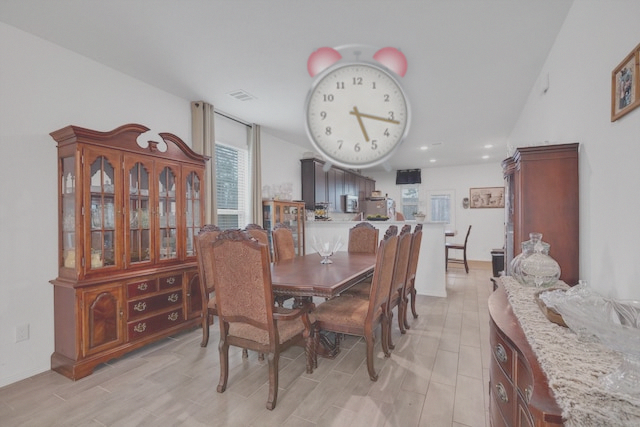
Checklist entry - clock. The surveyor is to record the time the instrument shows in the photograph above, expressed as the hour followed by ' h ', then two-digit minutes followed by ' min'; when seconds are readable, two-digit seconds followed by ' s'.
5 h 17 min
